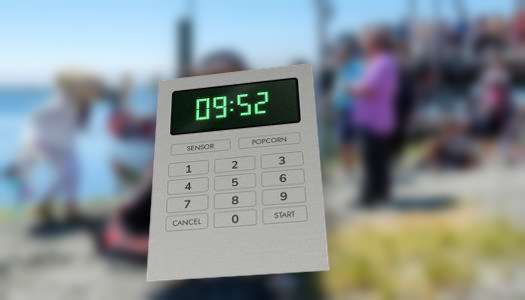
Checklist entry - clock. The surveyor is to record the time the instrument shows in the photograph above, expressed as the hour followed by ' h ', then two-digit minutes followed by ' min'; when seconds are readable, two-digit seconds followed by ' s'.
9 h 52 min
